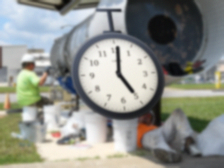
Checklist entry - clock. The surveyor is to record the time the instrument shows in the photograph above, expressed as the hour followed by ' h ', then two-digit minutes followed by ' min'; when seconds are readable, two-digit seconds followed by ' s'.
5 h 01 min
